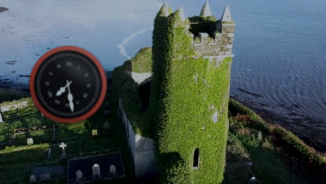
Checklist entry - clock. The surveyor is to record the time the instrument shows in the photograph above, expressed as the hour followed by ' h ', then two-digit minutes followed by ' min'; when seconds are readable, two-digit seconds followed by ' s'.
7 h 28 min
